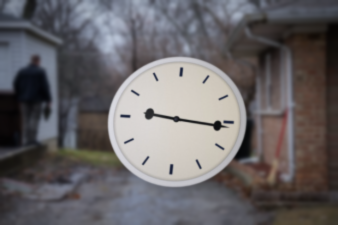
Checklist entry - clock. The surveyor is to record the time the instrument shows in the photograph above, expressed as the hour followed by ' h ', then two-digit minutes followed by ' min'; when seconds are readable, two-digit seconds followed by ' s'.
9 h 16 min
